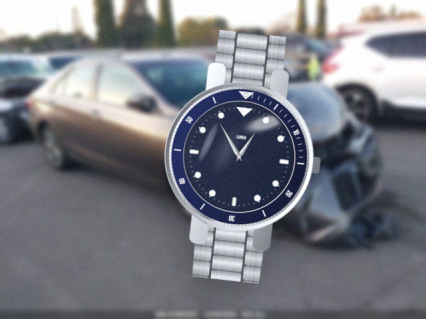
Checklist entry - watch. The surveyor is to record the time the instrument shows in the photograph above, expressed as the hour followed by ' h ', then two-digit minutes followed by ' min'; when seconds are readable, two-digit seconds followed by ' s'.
12 h 54 min
